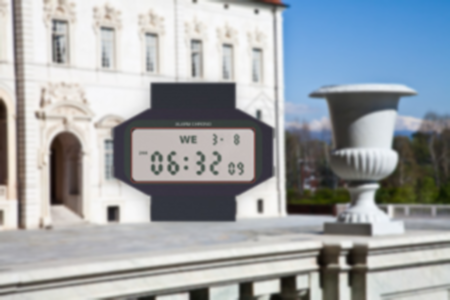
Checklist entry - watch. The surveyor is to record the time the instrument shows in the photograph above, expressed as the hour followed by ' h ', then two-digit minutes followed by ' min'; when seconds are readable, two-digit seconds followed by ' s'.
6 h 32 min 09 s
